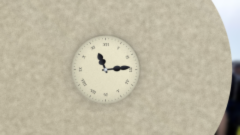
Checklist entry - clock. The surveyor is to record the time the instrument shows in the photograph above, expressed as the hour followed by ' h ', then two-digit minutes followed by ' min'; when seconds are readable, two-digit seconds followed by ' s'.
11 h 14 min
